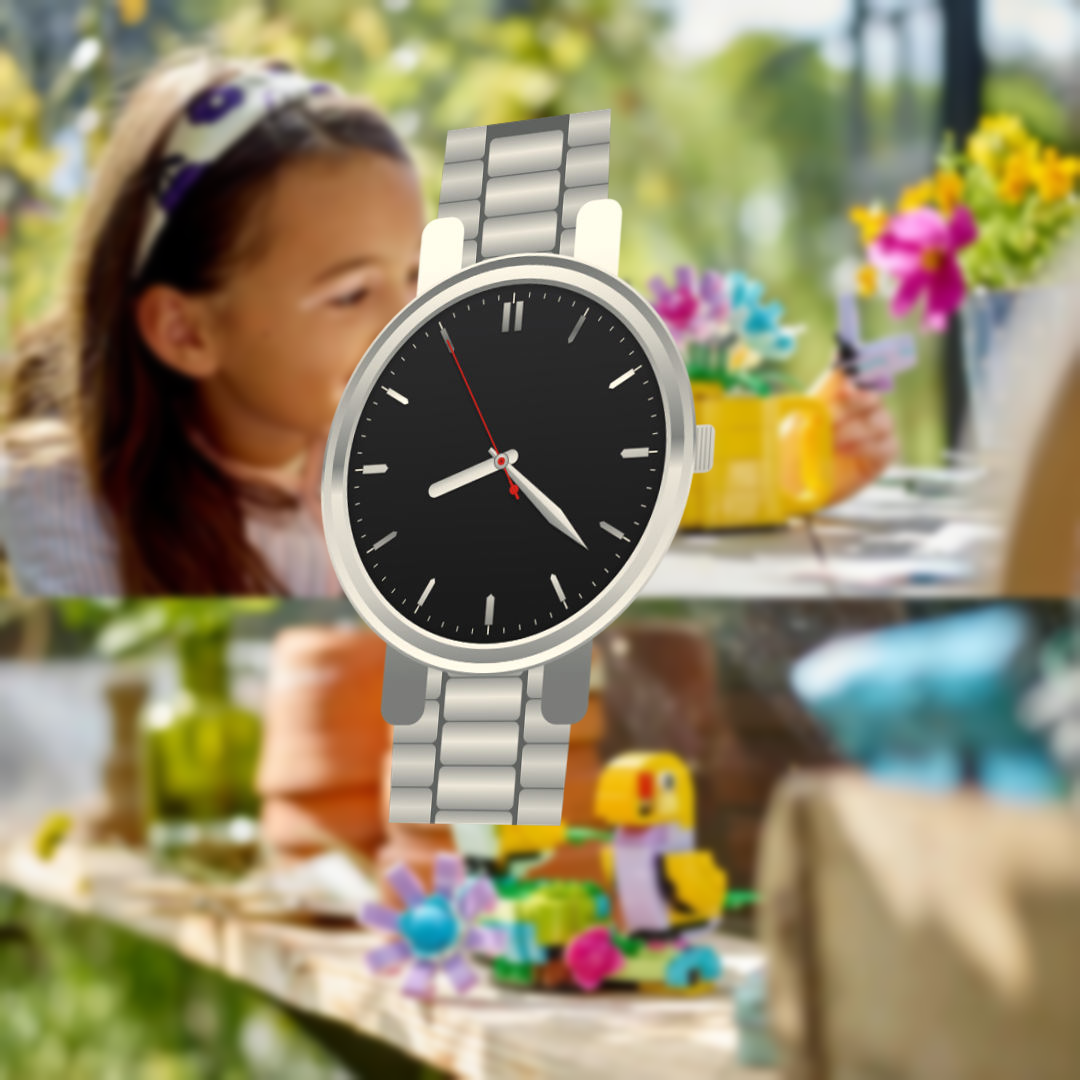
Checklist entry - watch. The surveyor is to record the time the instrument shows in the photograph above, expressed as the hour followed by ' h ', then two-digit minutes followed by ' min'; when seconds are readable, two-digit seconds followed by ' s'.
8 h 21 min 55 s
